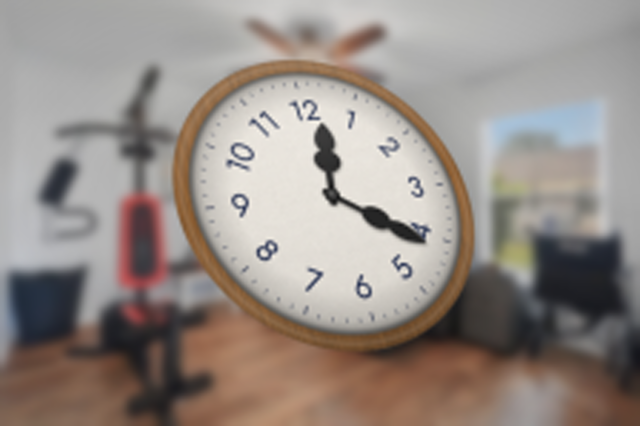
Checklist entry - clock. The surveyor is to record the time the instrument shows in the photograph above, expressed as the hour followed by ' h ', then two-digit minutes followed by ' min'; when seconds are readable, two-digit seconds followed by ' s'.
12 h 21 min
